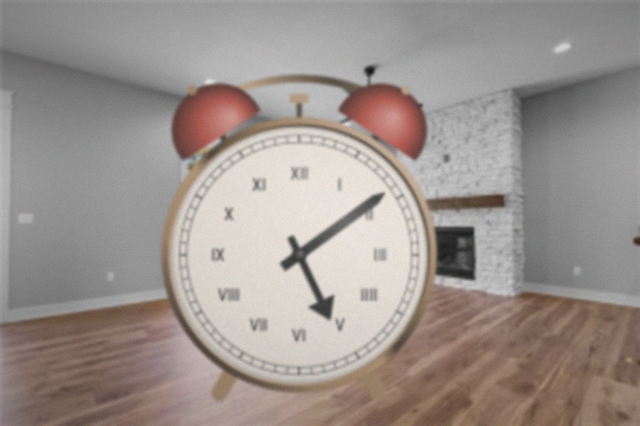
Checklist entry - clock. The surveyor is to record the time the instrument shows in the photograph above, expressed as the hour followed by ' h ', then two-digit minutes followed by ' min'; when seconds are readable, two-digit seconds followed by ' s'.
5 h 09 min
